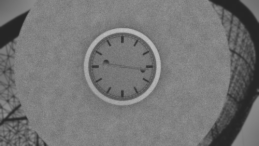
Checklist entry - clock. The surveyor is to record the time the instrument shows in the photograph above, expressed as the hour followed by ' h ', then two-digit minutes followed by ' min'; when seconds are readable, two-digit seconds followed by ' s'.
9 h 16 min
